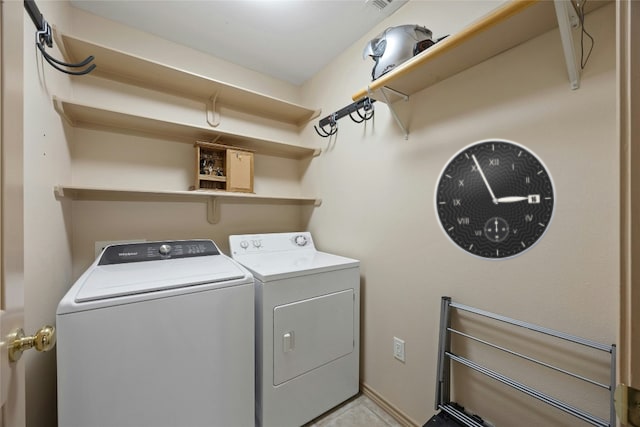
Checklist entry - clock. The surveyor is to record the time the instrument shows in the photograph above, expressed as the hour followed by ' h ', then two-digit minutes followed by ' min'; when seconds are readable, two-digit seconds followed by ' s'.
2 h 56 min
